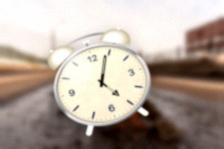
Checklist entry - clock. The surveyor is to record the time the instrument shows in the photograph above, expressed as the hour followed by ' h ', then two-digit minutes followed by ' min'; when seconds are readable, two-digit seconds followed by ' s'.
5 h 04 min
